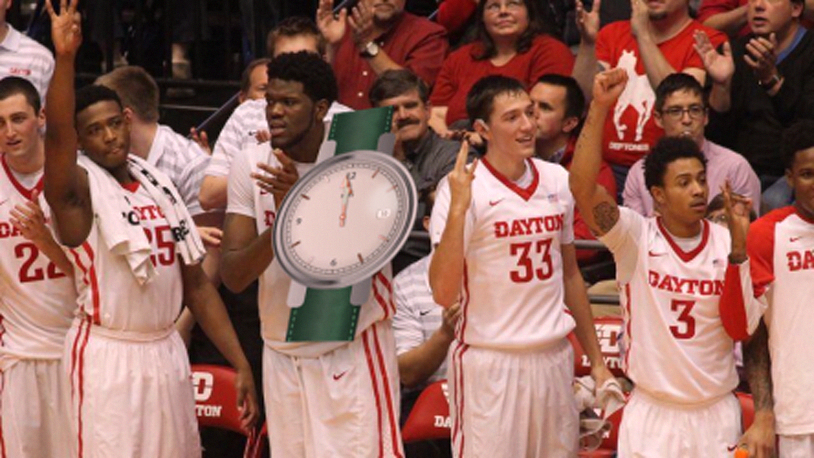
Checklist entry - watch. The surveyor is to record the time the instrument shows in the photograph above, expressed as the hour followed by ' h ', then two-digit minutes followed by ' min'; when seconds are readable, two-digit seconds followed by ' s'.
11 h 59 min
